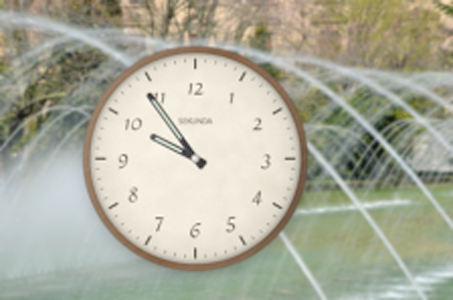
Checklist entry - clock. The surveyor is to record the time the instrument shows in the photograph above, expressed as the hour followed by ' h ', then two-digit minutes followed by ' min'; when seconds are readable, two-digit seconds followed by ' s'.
9 h 54 min
